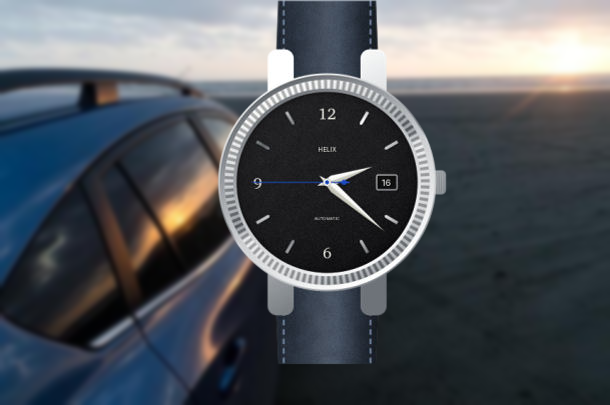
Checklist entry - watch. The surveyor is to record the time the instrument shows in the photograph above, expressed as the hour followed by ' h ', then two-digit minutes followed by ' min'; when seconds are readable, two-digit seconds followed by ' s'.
2 h 21 min 45 s
